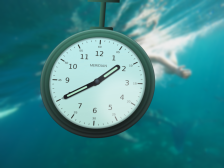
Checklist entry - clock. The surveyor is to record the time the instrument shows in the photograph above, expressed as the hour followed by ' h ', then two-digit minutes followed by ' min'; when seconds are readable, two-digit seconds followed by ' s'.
1 h 40 min
